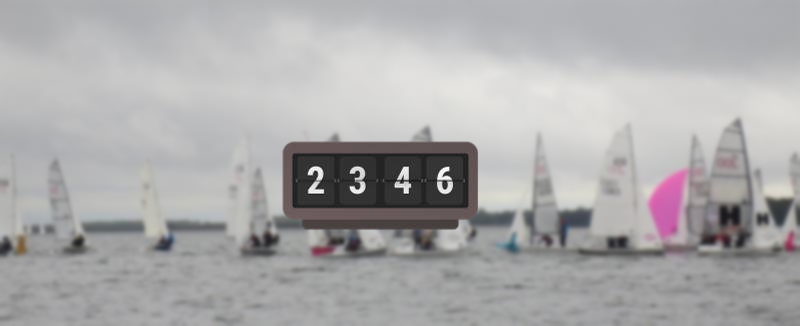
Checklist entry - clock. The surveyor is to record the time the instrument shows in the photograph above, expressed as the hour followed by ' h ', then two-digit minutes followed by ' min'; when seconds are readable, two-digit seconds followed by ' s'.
23 h 46 min
